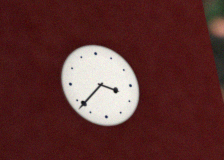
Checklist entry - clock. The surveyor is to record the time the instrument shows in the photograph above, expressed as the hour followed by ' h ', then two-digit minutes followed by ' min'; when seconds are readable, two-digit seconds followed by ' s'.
3 h 38 min
